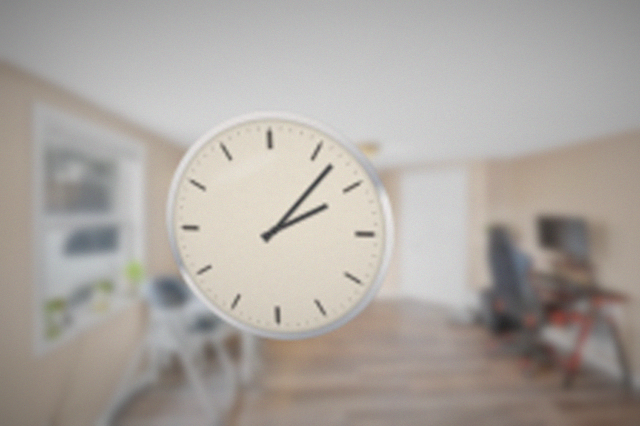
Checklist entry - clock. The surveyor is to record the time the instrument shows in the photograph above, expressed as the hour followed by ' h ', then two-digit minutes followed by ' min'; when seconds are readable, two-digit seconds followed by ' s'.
2 h 07 min
